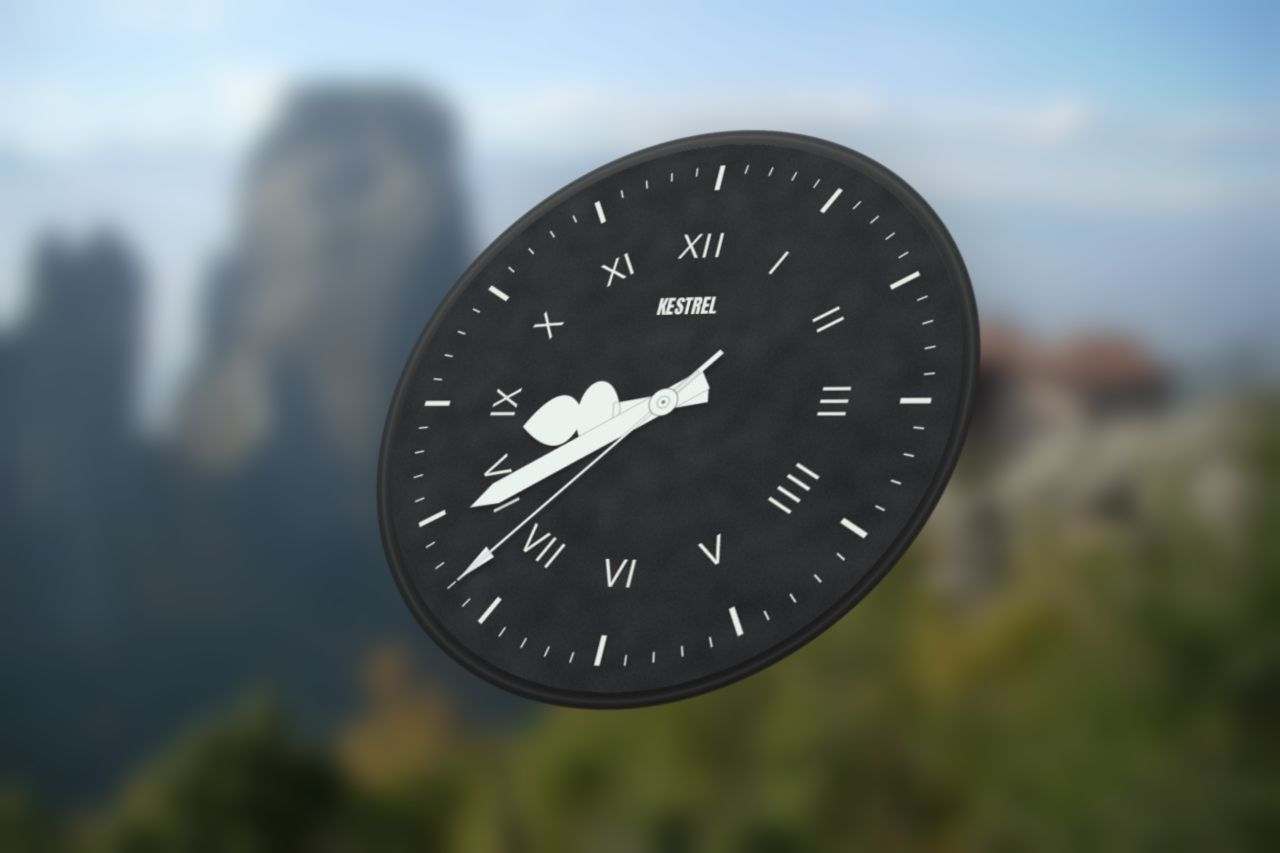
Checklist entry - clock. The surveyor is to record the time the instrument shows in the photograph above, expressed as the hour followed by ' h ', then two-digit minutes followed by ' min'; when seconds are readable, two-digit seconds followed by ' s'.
8 h 39 min 37 s
